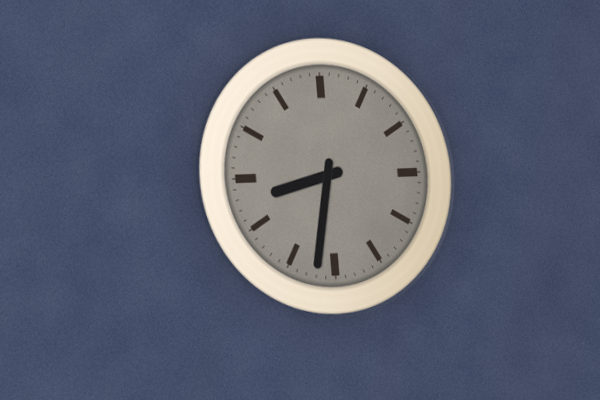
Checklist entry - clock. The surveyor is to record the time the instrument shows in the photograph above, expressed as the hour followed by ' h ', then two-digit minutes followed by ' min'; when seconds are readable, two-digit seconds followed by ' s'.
8 h 32 min
